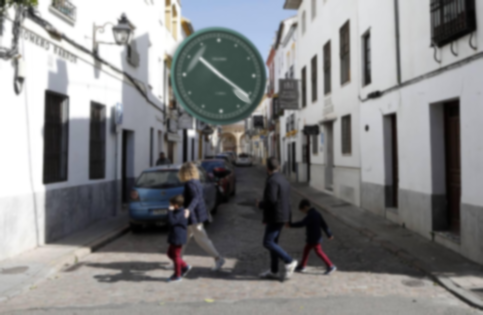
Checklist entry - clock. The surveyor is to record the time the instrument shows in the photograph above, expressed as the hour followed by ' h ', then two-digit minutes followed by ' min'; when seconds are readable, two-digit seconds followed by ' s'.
10 h 21 min
